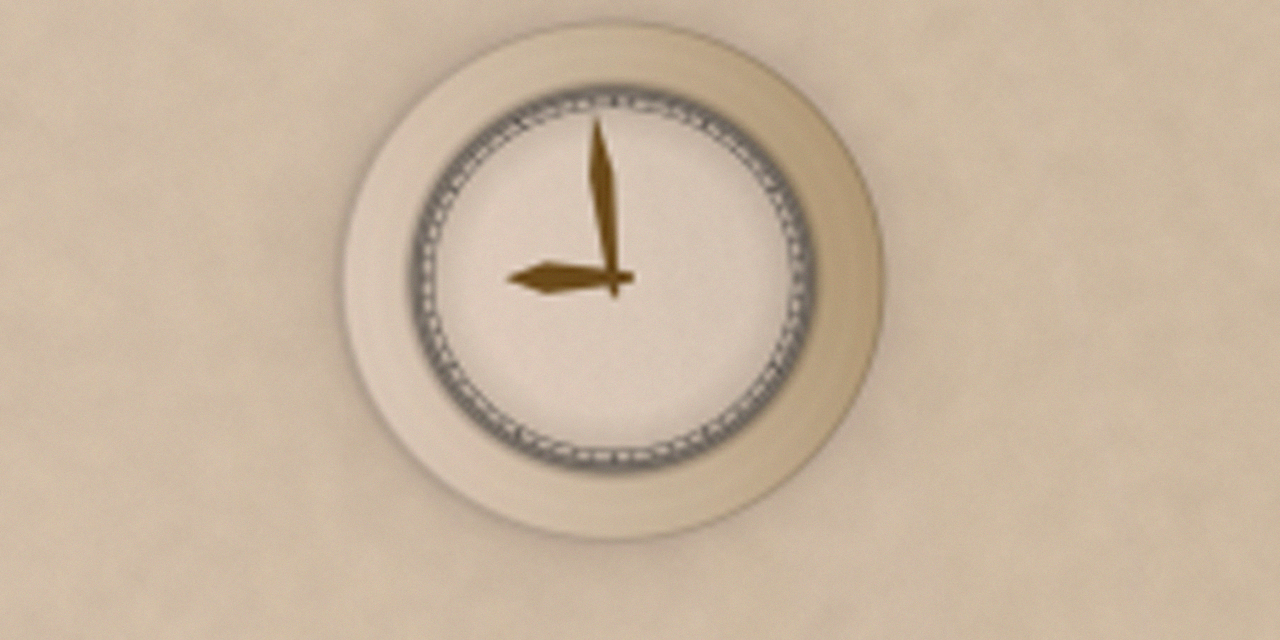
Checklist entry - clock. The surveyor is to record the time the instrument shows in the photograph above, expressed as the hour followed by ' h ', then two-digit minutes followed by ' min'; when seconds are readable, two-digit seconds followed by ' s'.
8 h 59 min
